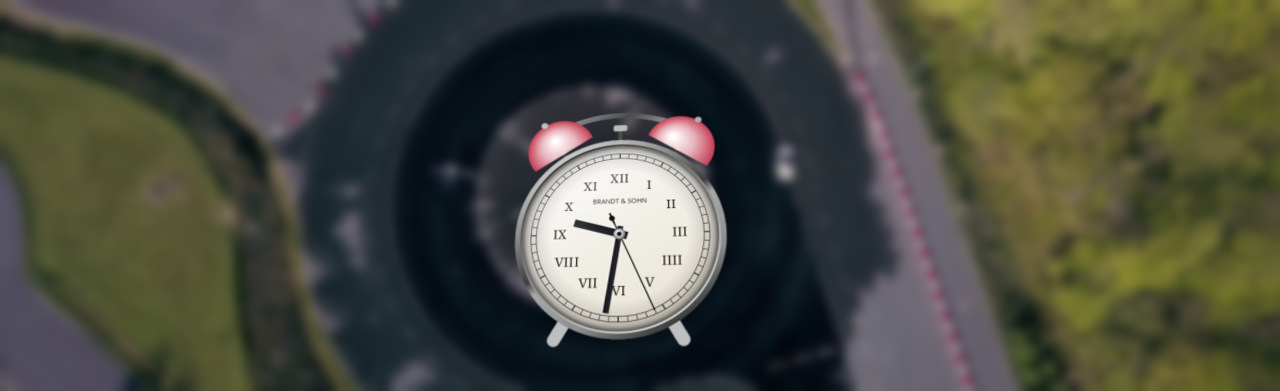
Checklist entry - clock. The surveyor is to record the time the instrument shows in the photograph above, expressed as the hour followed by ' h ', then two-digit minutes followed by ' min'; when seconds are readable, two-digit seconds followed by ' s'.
9 h 31 min 26 s
